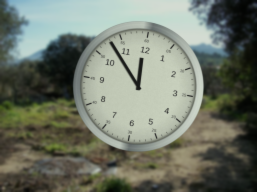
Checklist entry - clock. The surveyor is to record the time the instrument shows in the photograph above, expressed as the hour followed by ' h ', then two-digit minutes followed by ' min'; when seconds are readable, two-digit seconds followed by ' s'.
11 h 53 min
